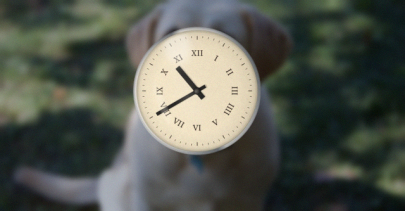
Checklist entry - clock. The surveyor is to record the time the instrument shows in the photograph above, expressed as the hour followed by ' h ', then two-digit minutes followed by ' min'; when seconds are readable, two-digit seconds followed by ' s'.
10 h 40 min
